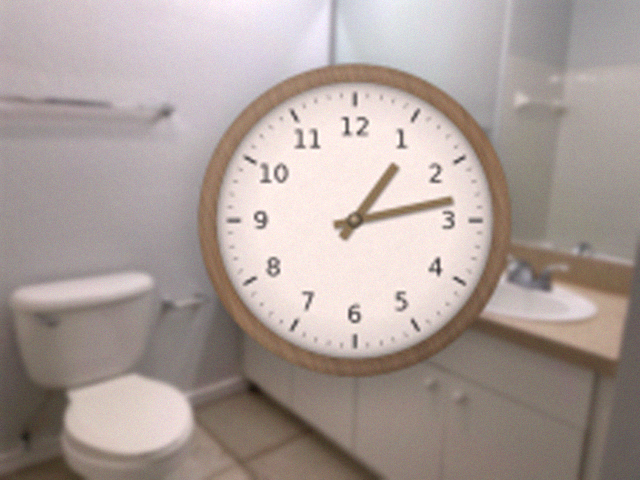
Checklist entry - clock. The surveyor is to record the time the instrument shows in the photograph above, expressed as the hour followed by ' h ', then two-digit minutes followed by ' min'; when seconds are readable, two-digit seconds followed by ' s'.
1 h 13 min
